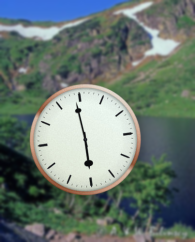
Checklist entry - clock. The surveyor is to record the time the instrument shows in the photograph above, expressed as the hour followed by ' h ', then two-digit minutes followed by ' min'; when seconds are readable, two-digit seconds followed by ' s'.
5 h 59 min
